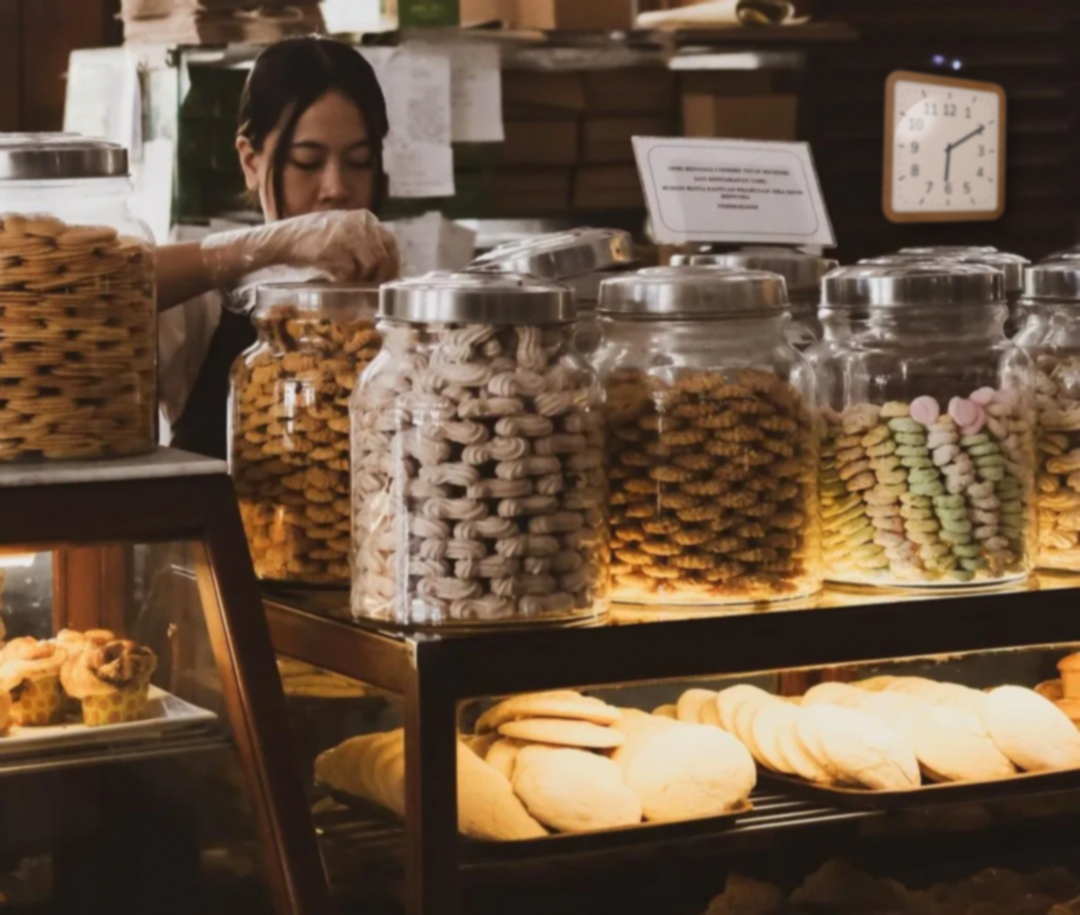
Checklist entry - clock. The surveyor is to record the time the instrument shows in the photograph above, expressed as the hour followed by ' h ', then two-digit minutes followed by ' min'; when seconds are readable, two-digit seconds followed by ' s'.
6 h 10 min
